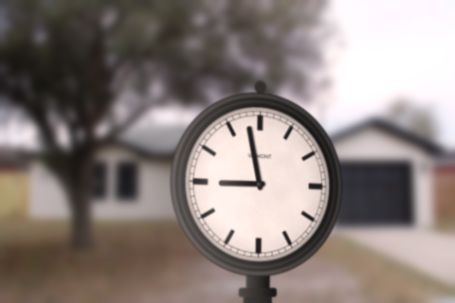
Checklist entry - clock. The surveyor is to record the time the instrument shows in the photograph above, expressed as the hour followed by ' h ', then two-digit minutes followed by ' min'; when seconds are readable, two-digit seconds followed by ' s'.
8 h 58 min
